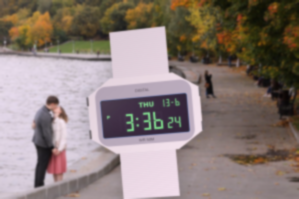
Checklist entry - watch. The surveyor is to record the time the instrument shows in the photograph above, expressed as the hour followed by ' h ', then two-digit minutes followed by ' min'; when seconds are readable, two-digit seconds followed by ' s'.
3 h 36 min 24 s
